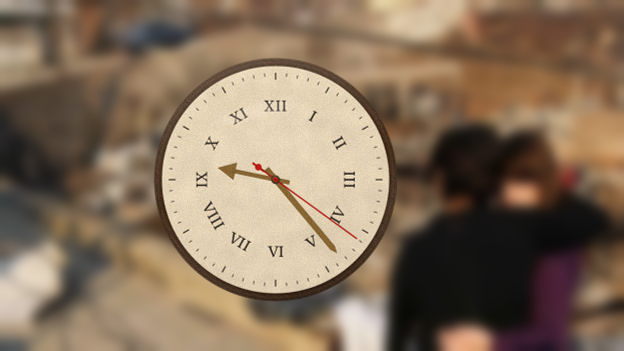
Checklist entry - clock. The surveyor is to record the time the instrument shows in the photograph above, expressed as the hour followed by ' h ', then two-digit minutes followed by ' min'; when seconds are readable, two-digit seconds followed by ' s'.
9 h 23 min 21 s
